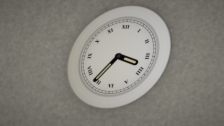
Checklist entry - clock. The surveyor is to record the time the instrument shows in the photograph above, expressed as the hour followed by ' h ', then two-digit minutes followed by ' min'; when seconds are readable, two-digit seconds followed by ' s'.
3 h 36 min
